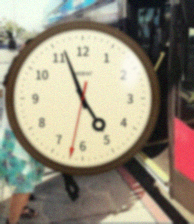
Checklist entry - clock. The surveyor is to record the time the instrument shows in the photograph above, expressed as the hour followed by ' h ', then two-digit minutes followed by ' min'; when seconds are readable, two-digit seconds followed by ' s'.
4 h 56 min 32 s
